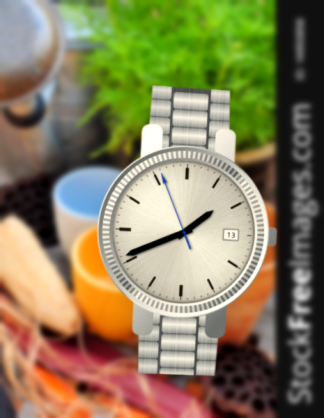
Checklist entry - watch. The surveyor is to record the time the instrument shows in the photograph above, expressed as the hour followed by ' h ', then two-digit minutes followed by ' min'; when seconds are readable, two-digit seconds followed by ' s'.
1 h 40 min 56 s
